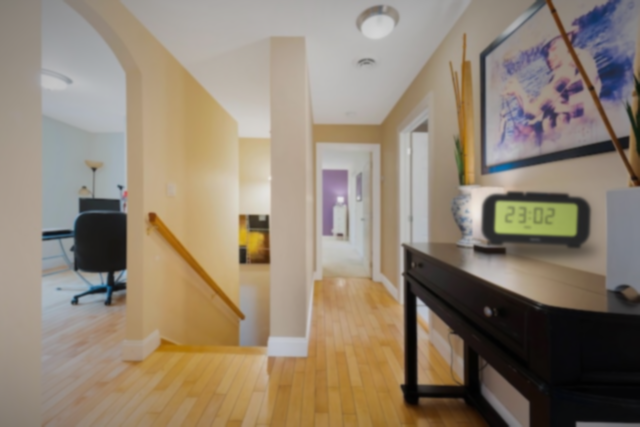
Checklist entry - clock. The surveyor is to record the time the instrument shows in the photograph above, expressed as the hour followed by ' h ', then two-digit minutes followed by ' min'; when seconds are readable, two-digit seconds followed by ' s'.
23 h 02 min
